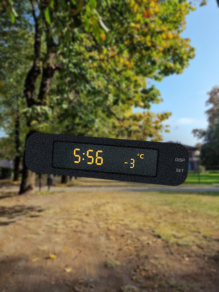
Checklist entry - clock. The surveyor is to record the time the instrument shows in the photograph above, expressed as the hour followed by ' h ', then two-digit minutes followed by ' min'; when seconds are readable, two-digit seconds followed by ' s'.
5 h 56 min
